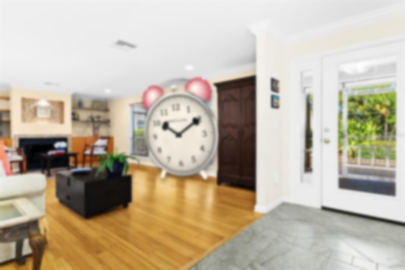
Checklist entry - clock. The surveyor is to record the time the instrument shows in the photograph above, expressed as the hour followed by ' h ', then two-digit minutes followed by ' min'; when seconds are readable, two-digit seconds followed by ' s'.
10 h 10 min
